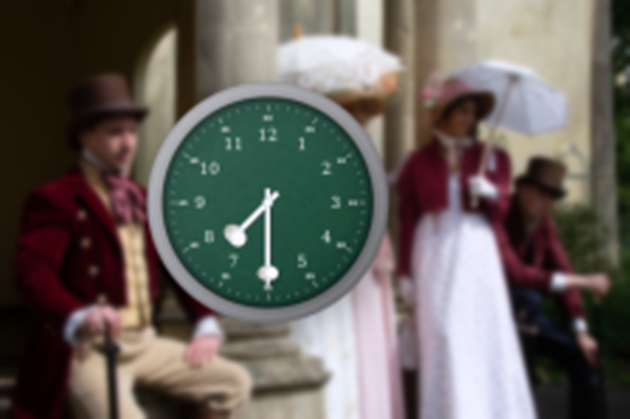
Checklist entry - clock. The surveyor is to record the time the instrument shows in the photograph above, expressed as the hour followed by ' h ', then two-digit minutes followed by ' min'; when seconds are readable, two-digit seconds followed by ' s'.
7 h 30 min
